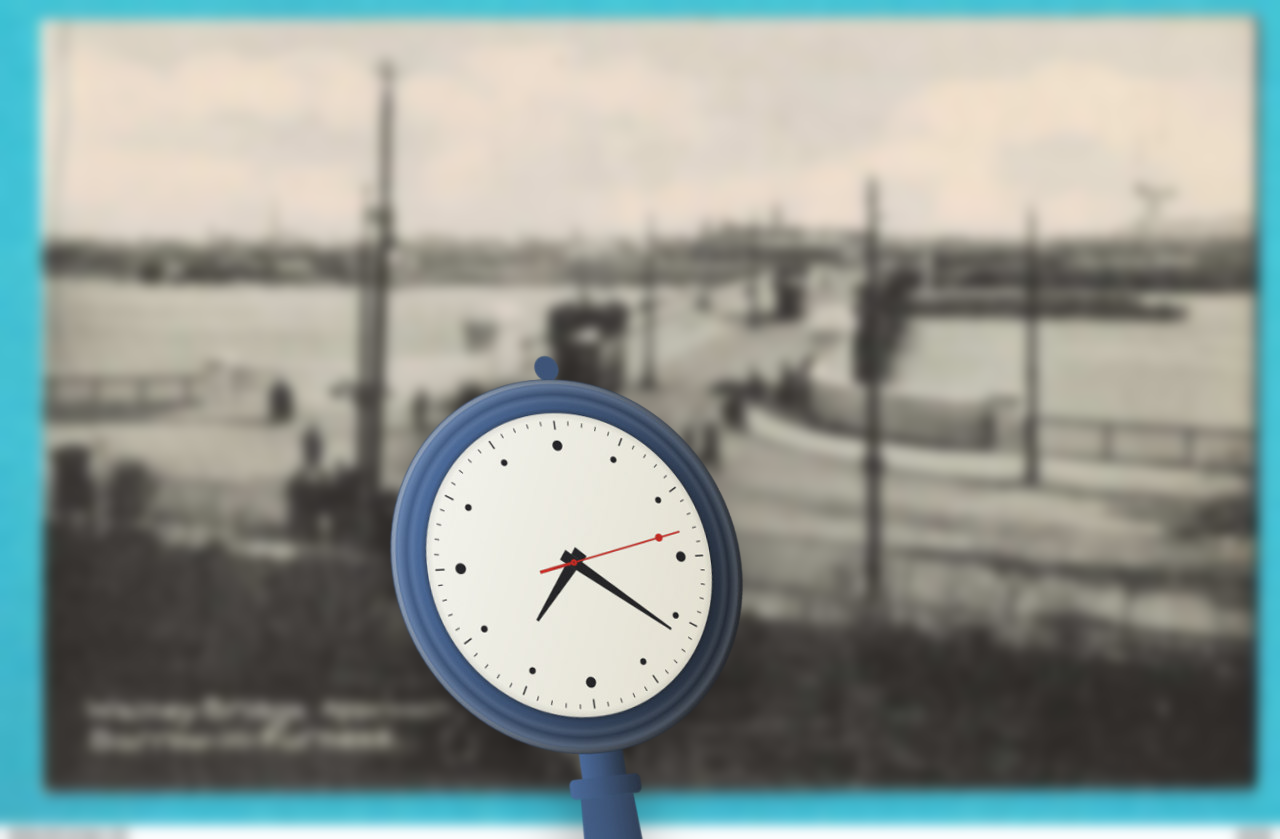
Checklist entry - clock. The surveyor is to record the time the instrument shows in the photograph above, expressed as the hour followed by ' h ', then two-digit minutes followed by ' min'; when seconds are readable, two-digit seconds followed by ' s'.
7 h 21 min 13 s
